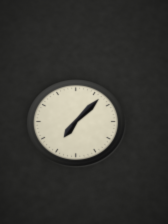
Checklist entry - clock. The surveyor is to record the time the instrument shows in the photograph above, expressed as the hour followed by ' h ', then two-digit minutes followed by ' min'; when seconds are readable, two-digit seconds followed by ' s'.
7 h 07 min
